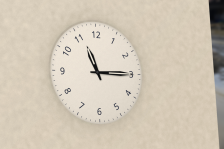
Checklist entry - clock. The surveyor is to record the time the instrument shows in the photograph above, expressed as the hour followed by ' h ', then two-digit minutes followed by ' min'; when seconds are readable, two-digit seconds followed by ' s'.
11 h 15 min
